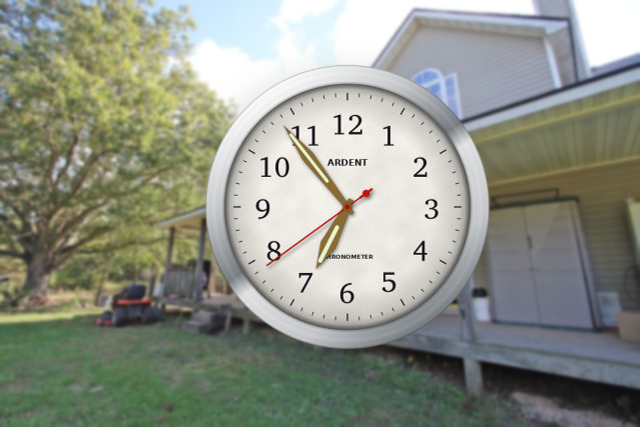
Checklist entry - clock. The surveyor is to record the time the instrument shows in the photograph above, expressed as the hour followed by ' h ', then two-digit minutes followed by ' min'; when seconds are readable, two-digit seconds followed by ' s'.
6 h 53 min 39 s
